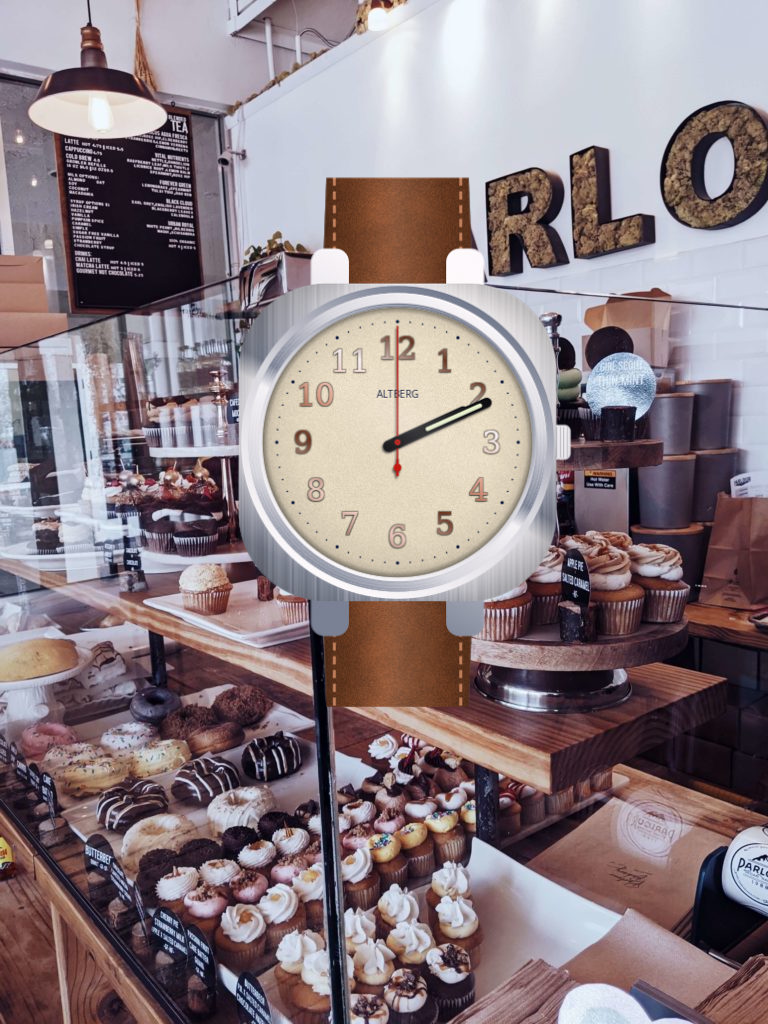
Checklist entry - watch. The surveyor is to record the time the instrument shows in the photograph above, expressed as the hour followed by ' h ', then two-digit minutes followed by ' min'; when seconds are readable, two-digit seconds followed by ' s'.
2 h 11 min 00 s
